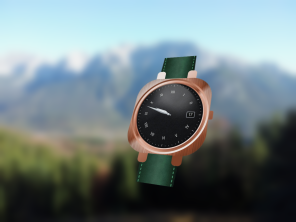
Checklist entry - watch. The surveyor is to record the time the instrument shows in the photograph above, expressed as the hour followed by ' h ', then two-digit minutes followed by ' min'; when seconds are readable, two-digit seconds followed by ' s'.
9 h 48 min
